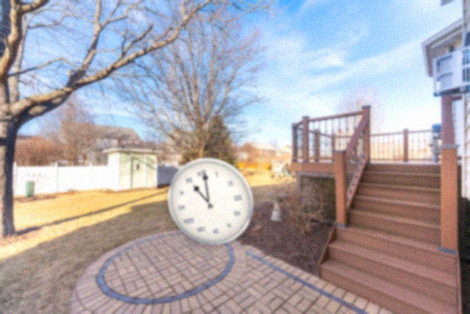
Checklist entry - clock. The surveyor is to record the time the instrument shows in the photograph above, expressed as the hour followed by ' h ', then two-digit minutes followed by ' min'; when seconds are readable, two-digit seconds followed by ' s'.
11 h 01 min
